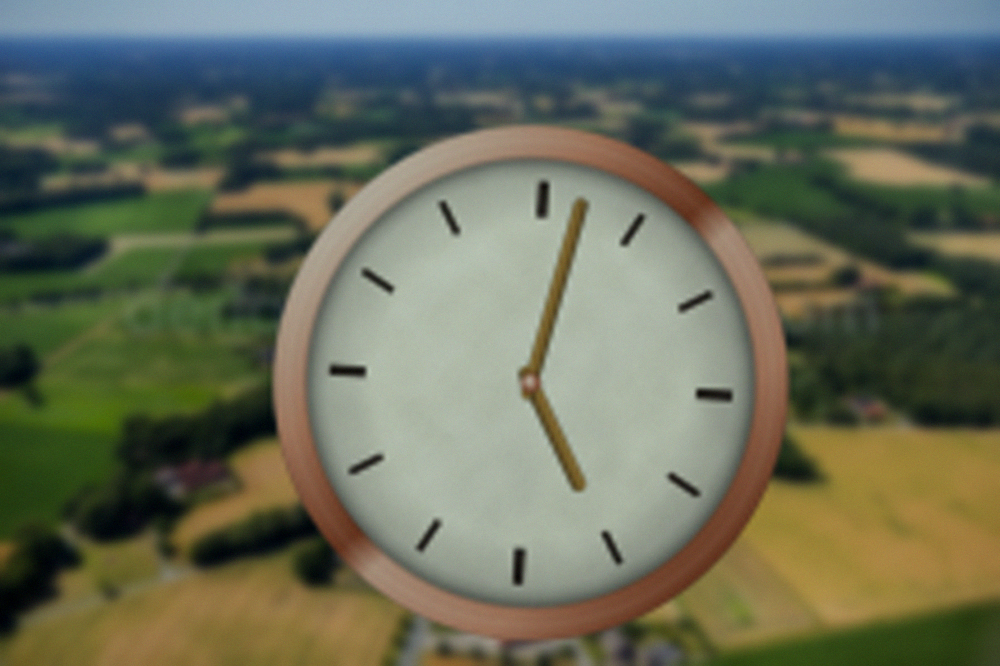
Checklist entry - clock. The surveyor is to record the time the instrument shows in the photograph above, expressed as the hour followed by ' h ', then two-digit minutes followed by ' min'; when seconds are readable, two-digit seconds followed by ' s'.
5 h 02 min
